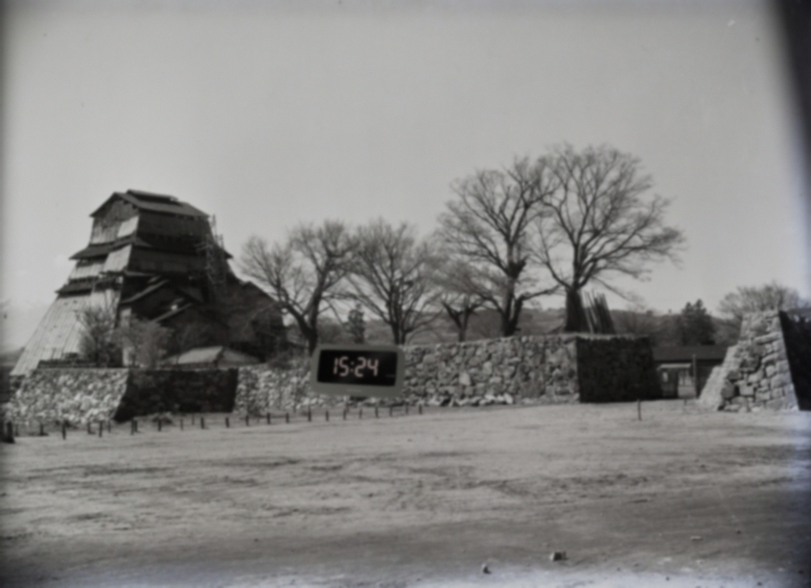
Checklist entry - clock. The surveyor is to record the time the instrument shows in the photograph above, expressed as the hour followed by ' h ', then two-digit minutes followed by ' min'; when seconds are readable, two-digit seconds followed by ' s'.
15 h 24 min
